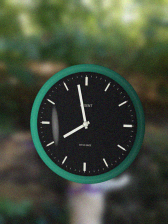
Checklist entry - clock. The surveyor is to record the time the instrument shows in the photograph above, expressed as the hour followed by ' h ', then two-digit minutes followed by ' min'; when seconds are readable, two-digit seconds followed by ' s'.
7 h 58 min
